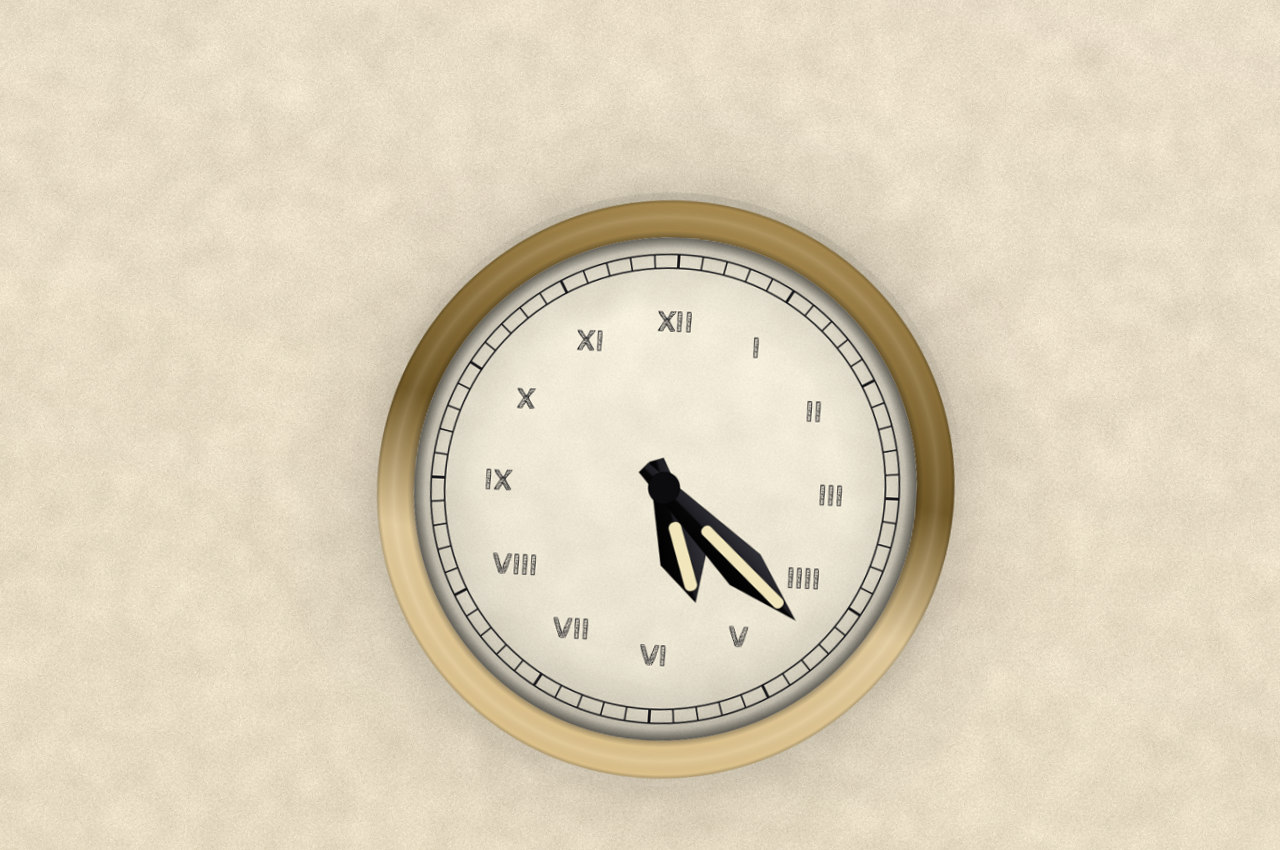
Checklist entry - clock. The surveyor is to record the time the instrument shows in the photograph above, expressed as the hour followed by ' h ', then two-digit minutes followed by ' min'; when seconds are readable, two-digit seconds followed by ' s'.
5 h 22 min
